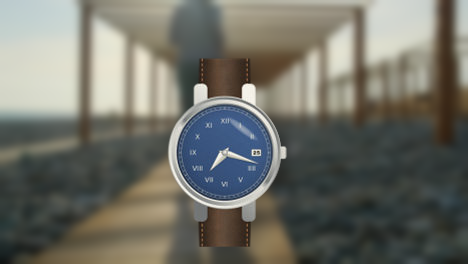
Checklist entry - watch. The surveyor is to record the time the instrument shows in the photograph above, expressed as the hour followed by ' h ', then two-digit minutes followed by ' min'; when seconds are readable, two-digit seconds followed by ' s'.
7 h 18 min
